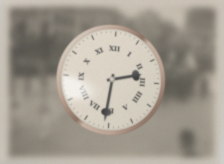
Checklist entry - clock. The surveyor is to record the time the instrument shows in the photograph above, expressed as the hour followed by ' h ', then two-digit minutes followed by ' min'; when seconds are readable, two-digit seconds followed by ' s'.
2 h 31 min
